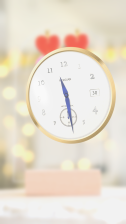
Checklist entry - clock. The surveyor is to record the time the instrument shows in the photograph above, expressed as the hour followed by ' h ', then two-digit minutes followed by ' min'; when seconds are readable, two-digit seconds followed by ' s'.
11 h 29 min
